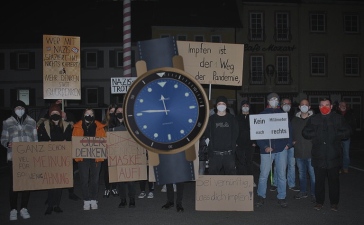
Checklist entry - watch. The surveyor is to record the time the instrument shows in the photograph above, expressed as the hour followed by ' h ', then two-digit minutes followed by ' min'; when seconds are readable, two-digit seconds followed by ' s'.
11 h 46 min
